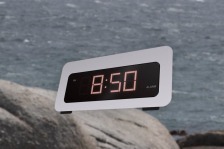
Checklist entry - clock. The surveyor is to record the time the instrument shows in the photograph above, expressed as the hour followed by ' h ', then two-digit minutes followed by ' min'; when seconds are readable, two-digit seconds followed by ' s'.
8 h 50 min
